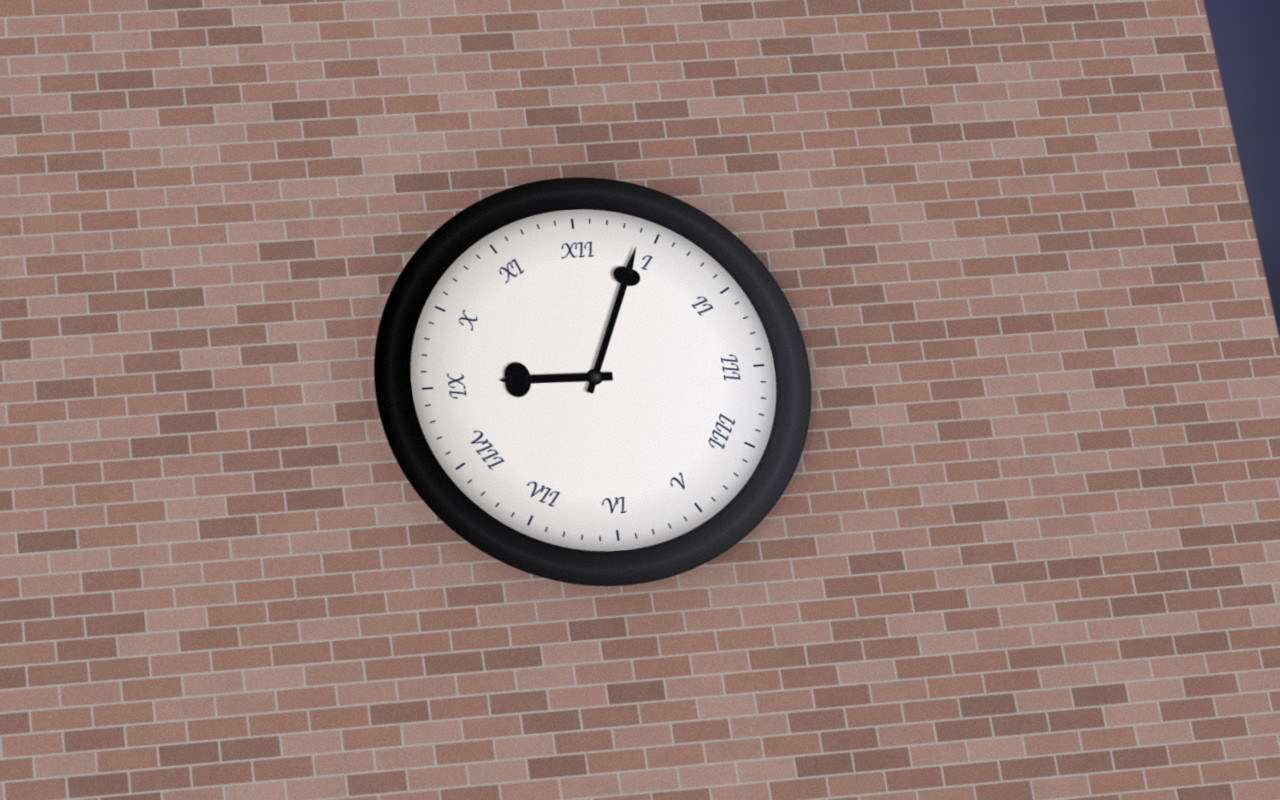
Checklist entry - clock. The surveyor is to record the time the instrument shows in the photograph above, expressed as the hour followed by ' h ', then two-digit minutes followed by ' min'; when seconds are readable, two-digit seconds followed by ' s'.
9 h 04 min
